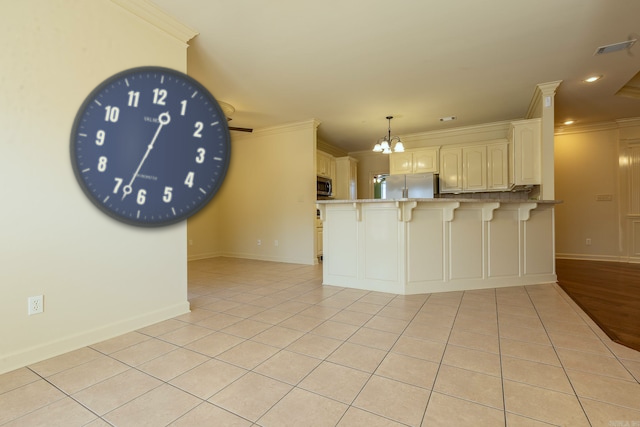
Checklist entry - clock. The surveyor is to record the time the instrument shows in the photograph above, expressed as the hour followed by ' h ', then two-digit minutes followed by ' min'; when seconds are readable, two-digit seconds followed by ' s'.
12 h 33 min
